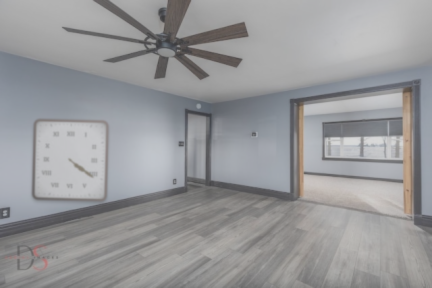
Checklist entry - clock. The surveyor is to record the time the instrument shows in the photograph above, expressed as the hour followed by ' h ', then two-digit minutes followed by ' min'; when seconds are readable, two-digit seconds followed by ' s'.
4 h 21 min
